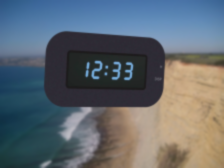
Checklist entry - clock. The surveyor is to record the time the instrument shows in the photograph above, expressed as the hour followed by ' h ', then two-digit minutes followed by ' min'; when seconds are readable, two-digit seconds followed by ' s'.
12 h 33 min
